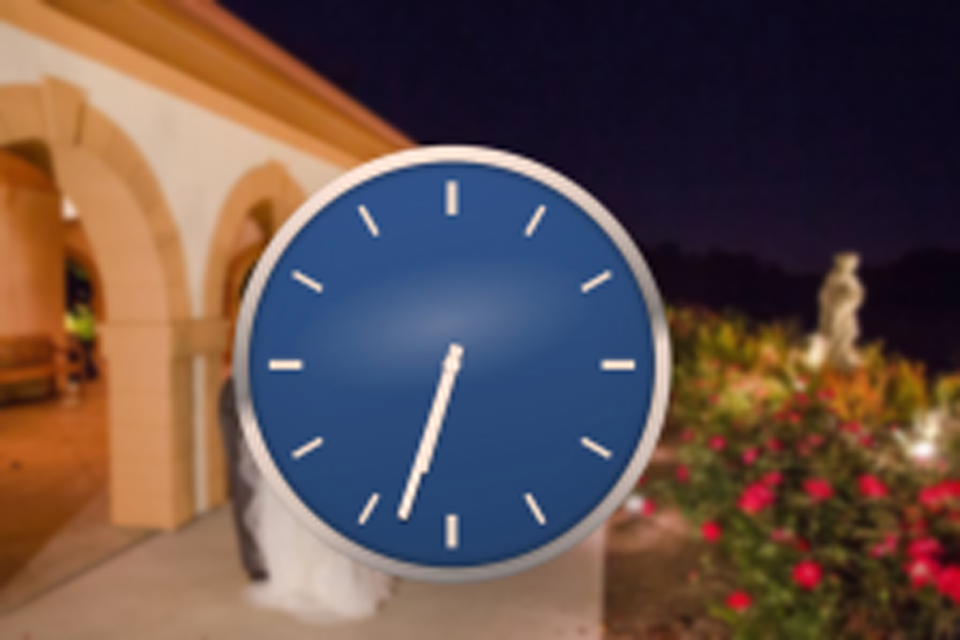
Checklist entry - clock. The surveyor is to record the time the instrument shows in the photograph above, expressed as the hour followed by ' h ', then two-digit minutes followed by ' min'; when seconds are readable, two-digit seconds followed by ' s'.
6 h 33 min
